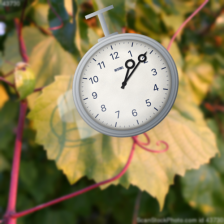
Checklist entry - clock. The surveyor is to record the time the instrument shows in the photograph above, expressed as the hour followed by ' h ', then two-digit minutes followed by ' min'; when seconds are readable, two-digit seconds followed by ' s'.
1 h 09 min
